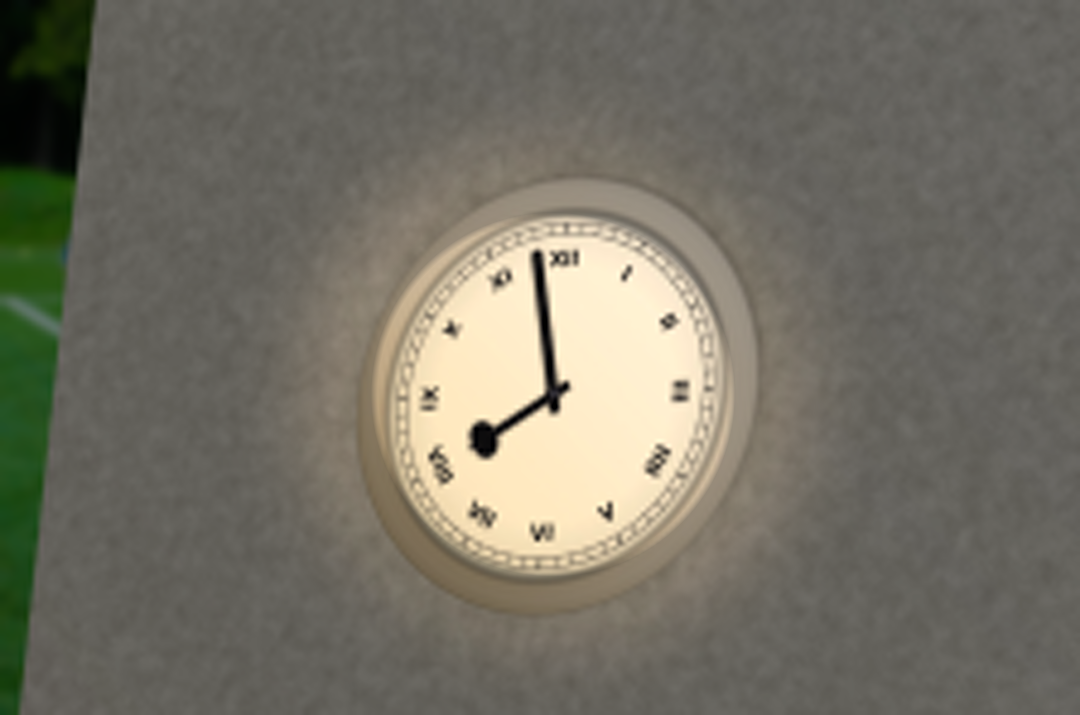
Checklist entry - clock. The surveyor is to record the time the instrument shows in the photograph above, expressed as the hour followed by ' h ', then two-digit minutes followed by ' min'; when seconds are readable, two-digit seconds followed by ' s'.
7 h 58 min
